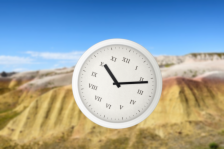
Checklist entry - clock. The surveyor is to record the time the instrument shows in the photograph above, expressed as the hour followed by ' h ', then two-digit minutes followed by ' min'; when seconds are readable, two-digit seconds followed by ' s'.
10 h 11 min
